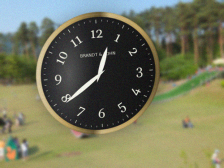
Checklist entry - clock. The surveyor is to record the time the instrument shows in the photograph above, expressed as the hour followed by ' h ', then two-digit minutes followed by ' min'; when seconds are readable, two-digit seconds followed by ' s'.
12 h 39 min
